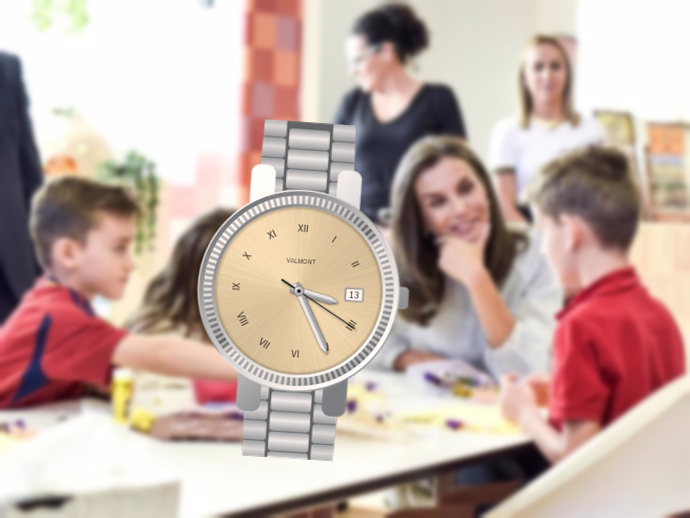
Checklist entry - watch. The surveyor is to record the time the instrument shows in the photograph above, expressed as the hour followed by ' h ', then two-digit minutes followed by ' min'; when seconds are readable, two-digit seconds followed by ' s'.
3 h 25 min 20 s
